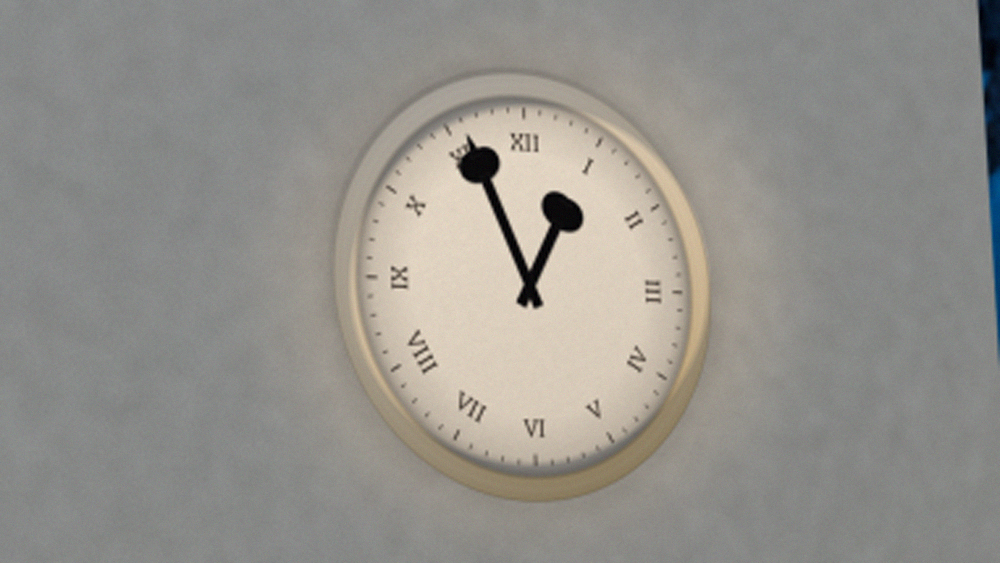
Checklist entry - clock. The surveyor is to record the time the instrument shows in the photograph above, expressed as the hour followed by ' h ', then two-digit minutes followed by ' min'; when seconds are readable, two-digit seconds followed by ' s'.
12 h 56 min
